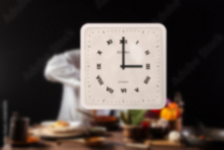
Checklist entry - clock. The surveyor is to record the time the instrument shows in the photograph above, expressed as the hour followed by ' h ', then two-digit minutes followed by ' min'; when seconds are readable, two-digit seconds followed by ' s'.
3 h 00 min
